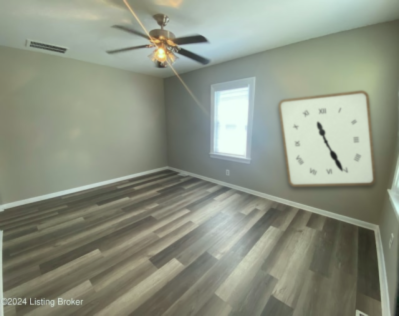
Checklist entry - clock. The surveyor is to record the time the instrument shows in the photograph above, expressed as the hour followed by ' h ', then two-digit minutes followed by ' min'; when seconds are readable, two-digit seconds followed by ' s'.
11 h 26 min
